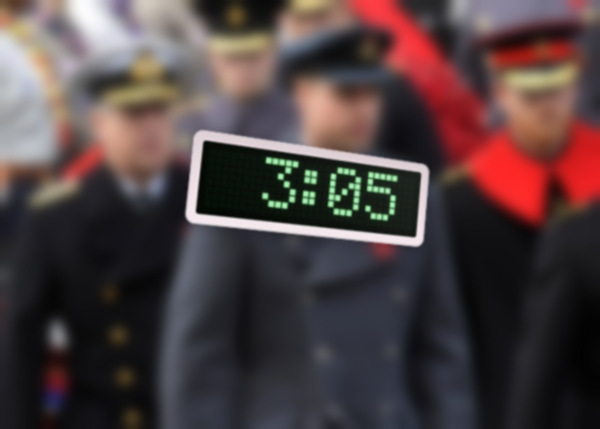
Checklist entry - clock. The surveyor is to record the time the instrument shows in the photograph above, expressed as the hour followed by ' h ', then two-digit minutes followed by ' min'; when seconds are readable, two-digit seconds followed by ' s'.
3 h 05 min
